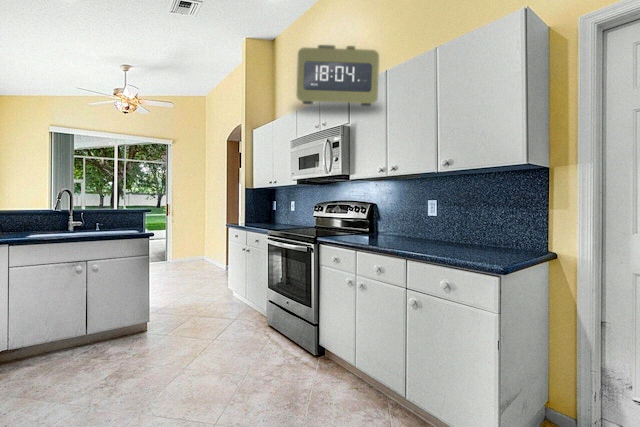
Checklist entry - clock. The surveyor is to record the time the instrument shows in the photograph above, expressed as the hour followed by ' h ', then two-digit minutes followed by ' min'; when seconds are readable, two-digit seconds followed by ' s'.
18 h 04 min
